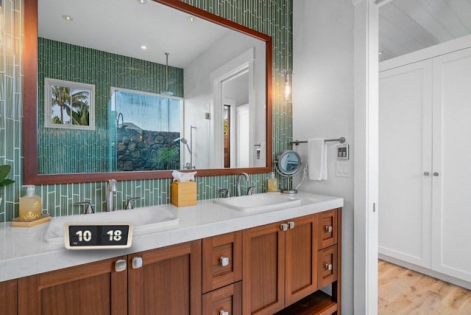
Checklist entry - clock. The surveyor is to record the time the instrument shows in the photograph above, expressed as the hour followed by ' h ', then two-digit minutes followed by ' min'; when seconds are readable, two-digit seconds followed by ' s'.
10 h 18 min
